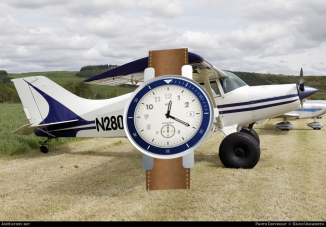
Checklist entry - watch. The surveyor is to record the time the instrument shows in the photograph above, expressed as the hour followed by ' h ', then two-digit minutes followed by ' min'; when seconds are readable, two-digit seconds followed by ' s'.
12 h 20 min
